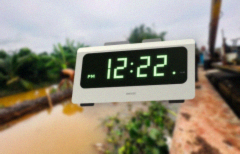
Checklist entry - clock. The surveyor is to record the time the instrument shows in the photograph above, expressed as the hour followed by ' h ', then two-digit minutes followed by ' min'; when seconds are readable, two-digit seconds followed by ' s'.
12 h 22 min
